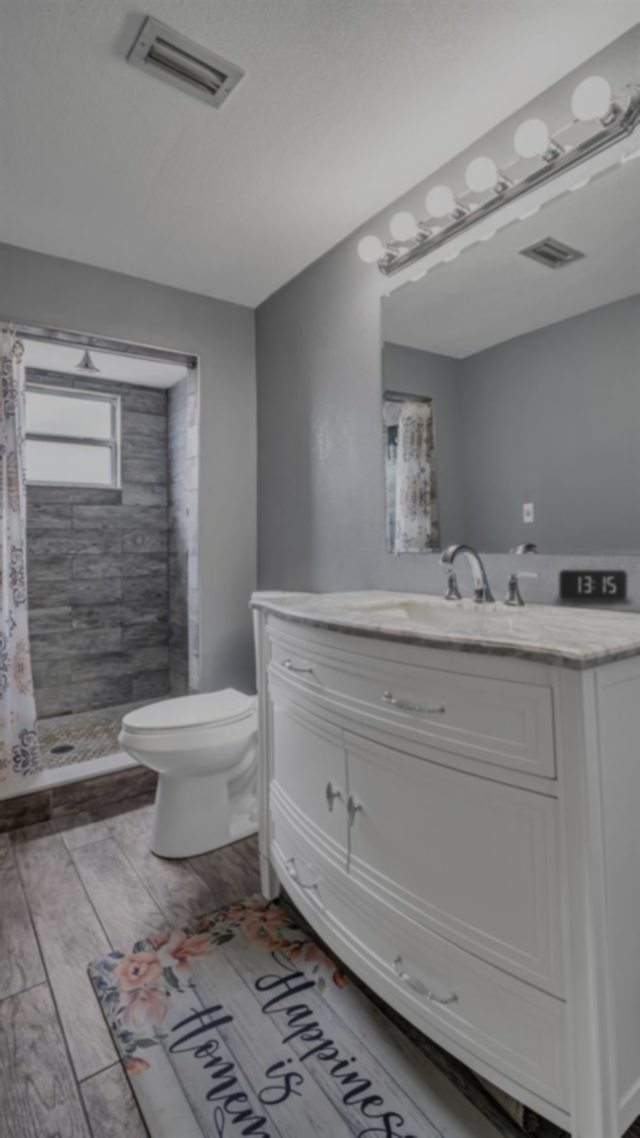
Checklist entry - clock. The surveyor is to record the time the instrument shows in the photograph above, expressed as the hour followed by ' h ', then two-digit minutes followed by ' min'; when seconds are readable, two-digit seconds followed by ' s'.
13 h 15 min
